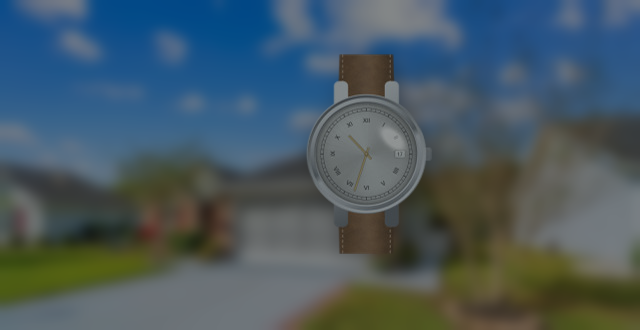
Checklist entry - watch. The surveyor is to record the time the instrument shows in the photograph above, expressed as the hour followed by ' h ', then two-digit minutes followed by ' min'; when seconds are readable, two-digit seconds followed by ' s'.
10 h 33 min
